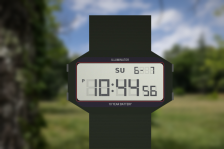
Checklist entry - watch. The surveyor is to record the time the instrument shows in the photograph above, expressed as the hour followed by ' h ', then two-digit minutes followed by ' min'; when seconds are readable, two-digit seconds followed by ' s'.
10 h 44 min 56 s
